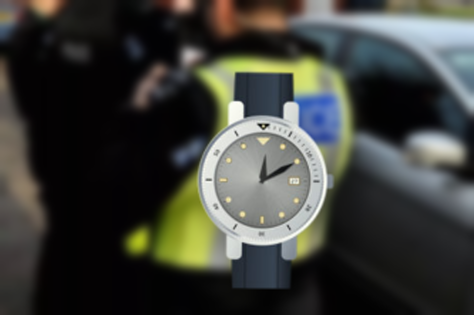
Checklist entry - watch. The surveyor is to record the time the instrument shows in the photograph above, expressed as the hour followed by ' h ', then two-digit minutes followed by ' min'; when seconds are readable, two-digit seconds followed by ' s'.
12 h 10 min
